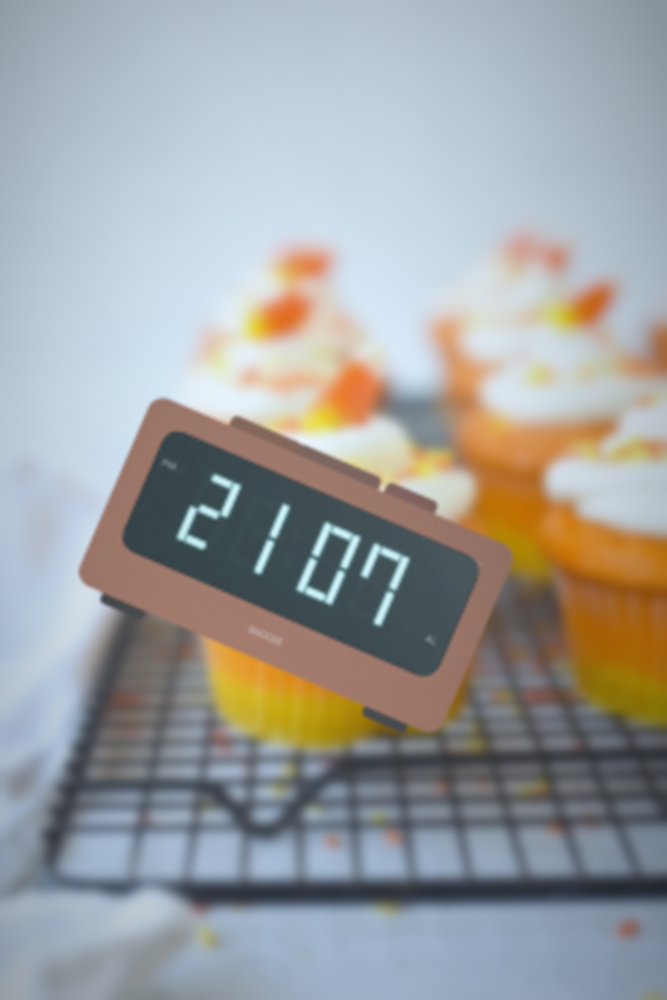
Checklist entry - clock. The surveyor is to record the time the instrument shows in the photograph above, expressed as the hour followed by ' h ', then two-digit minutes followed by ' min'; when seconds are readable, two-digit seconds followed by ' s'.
21 h 07 min
